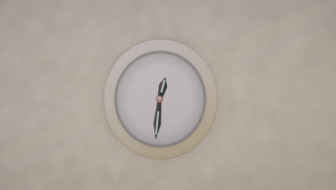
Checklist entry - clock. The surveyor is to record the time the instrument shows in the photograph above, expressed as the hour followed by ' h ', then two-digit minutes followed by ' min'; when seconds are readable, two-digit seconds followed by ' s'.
12 h 31 min
